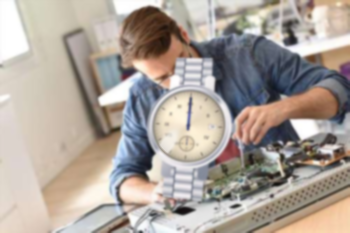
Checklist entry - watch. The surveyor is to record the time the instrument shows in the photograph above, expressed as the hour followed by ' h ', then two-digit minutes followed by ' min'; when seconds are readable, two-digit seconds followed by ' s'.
12 h 00 min
